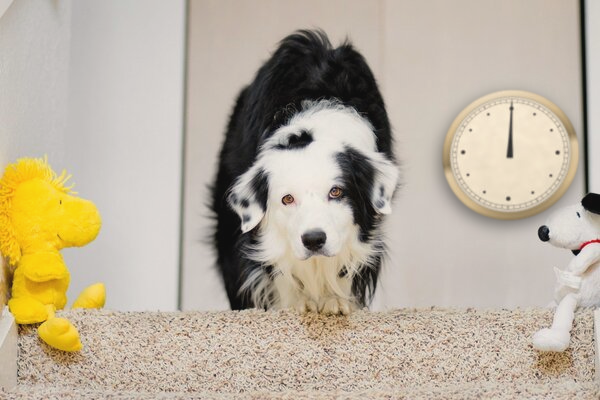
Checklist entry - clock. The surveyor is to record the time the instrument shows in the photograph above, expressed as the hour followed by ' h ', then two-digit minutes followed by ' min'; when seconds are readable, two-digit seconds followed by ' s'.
12 h 00 min
